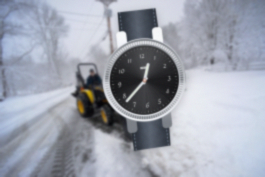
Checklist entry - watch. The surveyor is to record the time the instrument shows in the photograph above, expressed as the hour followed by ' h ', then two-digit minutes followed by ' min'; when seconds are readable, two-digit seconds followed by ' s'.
12 h 38 min
